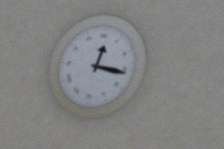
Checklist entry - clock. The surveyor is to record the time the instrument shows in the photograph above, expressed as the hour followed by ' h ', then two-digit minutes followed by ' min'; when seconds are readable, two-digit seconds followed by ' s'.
12 h 16 min
